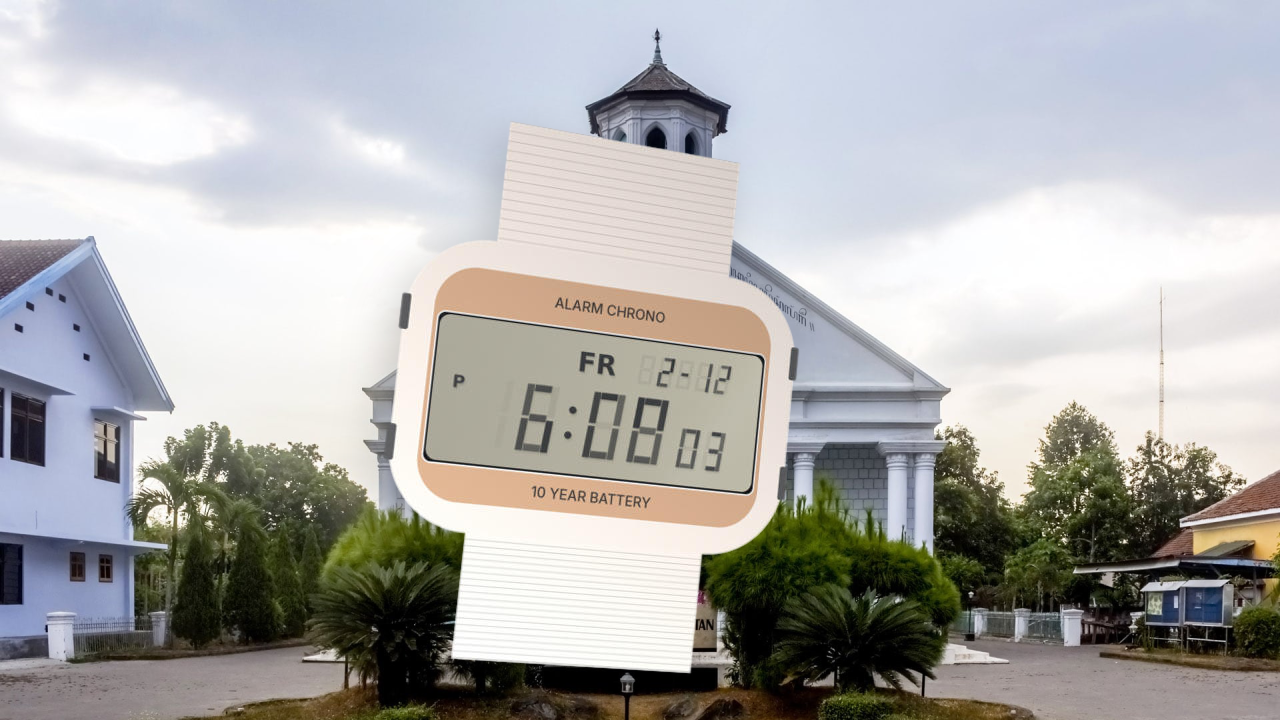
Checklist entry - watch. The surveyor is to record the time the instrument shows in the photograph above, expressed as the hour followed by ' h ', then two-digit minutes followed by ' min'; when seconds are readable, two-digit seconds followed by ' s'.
6 h 08 min 03 s
